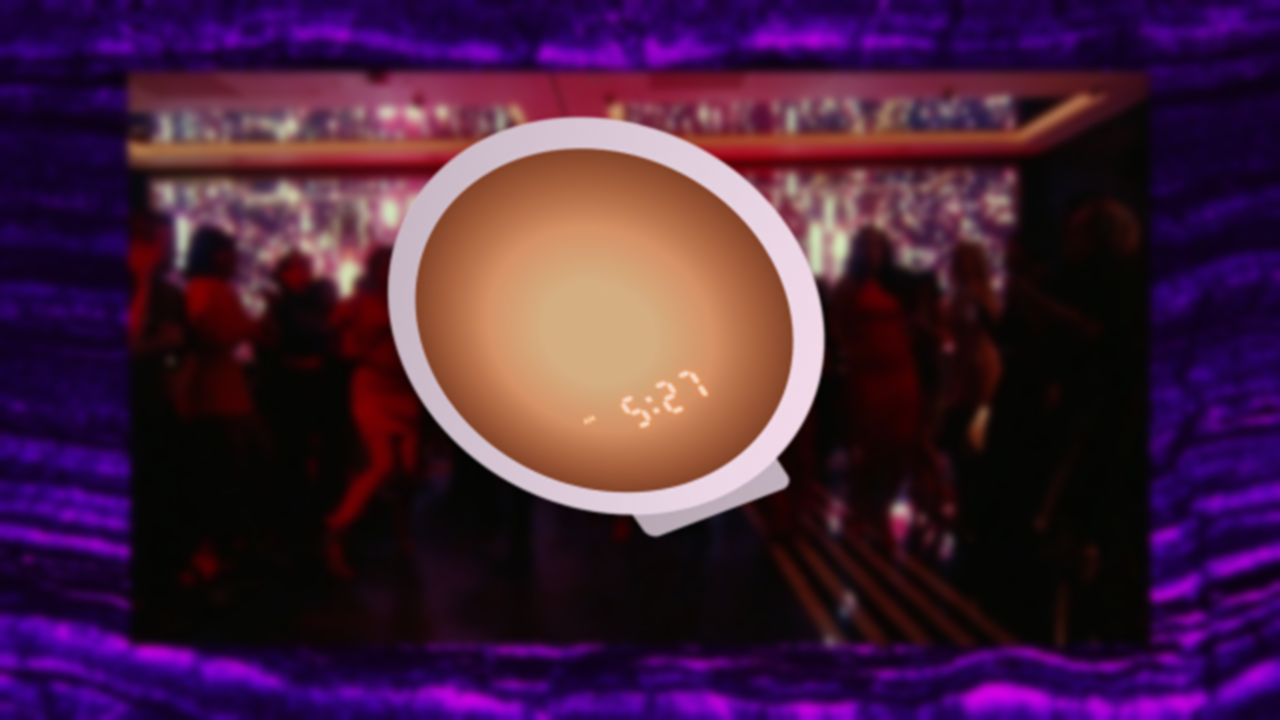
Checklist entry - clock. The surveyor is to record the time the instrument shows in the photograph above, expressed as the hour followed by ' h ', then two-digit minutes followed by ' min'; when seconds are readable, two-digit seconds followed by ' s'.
5 h 27 min
